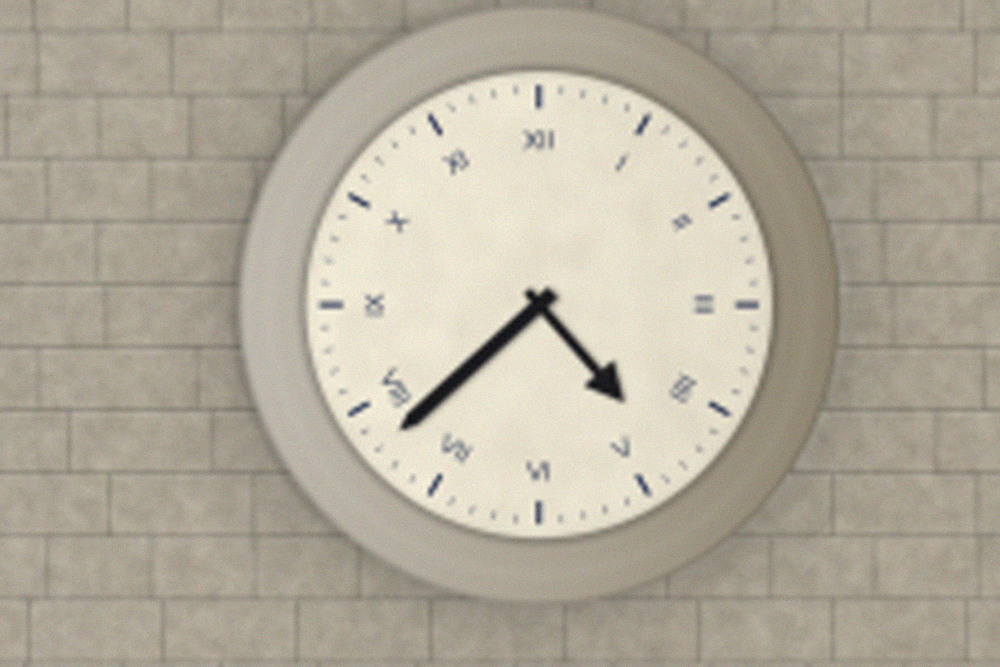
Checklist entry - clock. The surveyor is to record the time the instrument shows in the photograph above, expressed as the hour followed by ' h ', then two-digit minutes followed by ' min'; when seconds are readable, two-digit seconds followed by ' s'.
4 h 38 min
